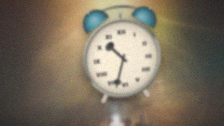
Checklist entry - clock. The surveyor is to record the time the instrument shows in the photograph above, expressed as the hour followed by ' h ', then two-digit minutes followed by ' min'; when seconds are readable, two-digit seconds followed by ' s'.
10 h 33 min
